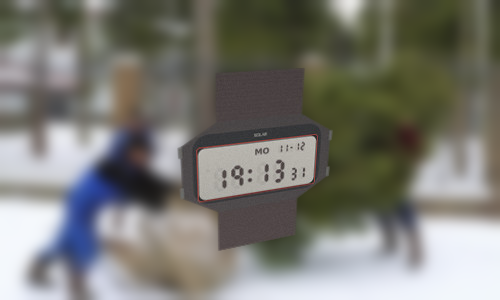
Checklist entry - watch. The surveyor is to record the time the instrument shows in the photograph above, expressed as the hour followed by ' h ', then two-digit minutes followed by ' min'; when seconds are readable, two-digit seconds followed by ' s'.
19 h 13 min 31 s
